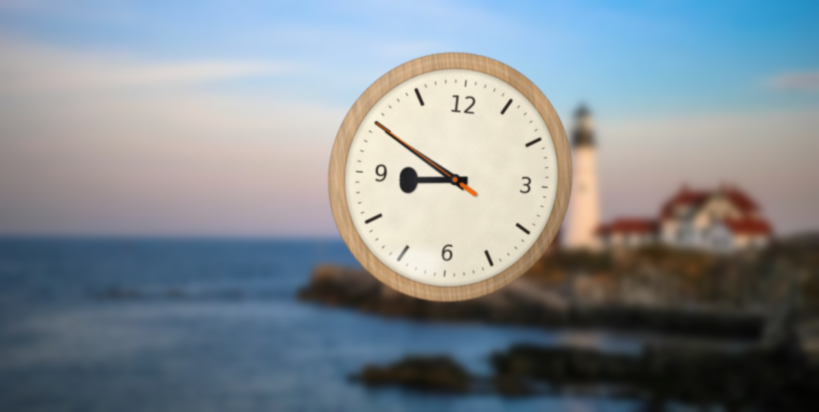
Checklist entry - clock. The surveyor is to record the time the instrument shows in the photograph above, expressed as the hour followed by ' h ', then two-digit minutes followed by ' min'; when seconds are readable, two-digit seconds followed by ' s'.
8 h 49 min 50 s
